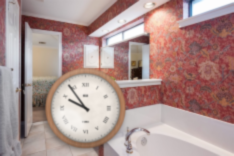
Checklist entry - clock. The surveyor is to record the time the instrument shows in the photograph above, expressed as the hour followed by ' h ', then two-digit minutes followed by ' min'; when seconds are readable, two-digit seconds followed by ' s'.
9 h 54 min
